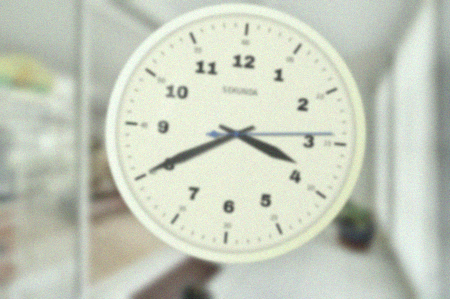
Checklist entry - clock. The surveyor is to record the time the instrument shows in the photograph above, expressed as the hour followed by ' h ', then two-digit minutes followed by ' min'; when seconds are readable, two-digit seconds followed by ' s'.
3 h 40 min 14 s
